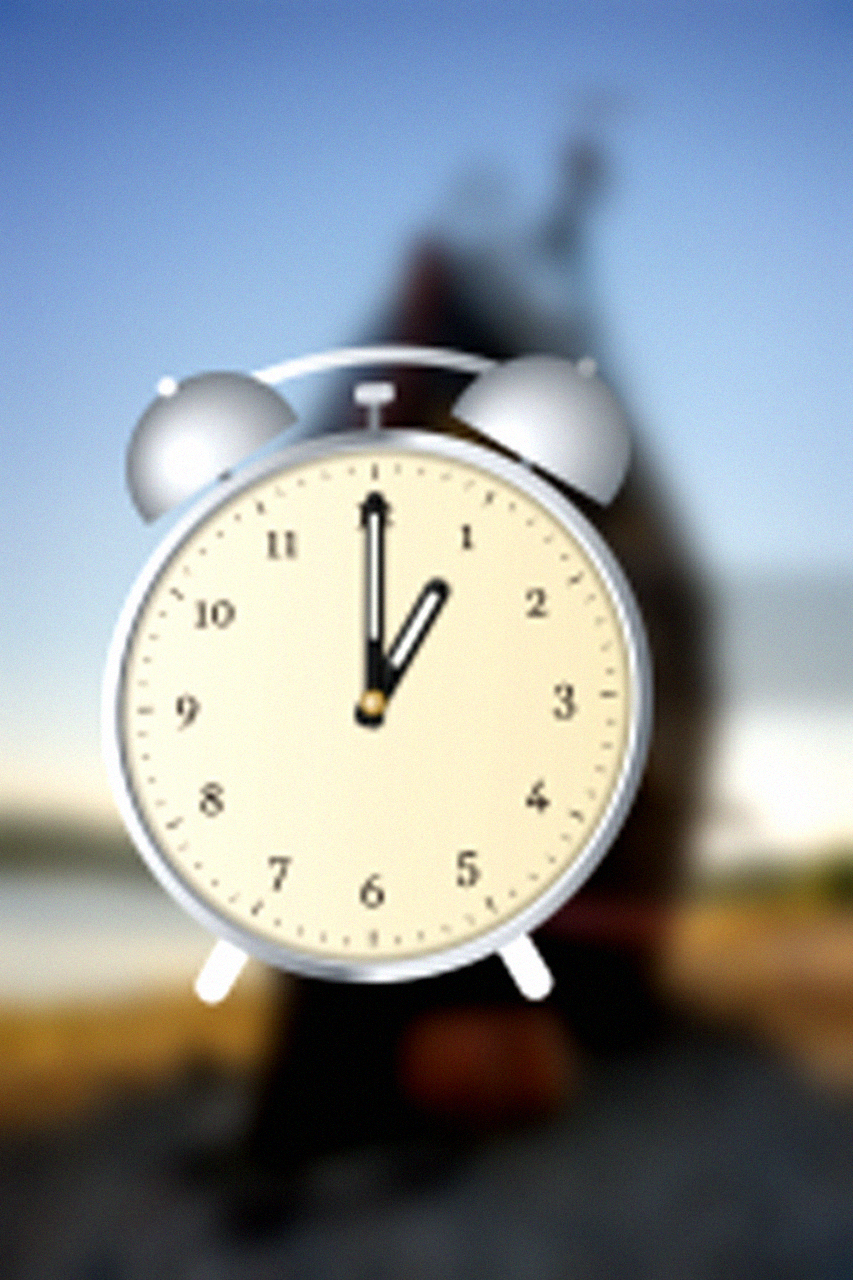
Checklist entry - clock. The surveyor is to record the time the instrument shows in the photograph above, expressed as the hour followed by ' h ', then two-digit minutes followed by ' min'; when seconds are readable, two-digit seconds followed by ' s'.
1 h 00 min
